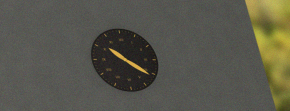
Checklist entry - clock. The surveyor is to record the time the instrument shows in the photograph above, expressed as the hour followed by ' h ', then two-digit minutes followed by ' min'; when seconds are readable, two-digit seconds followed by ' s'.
10 h 21 min
